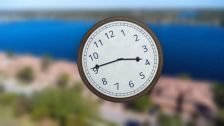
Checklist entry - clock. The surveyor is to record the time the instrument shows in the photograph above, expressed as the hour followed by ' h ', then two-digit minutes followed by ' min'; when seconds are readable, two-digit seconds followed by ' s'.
3 h 46 min
